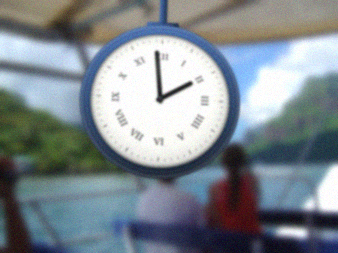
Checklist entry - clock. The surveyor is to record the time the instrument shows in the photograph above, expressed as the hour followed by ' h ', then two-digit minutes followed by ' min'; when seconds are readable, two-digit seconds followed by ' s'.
1 h 59 min
